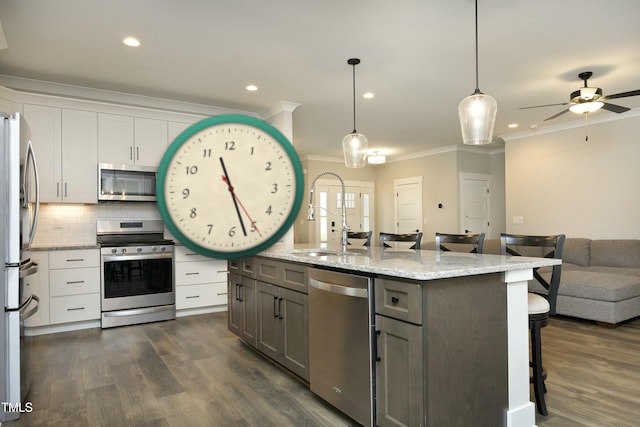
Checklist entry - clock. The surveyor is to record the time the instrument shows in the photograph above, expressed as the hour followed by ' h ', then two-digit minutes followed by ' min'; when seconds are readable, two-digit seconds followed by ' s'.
11 h 27 min 25 s
